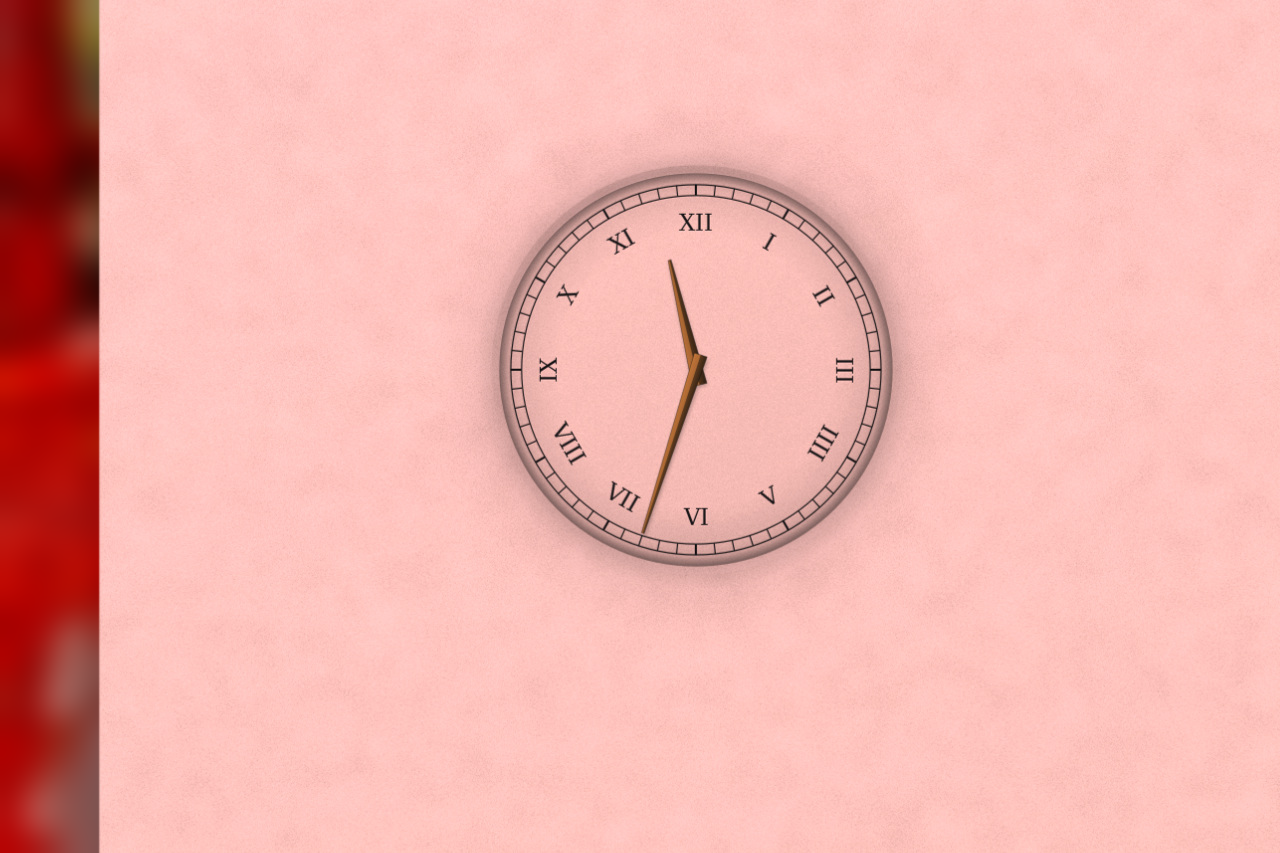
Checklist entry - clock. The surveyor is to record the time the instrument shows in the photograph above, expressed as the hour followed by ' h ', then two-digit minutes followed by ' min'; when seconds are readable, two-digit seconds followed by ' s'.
11 h 33 min
